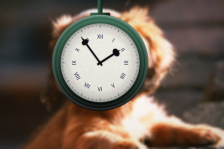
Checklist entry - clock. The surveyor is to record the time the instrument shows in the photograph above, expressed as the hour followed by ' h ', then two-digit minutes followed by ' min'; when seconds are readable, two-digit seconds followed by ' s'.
1 h 54 min
